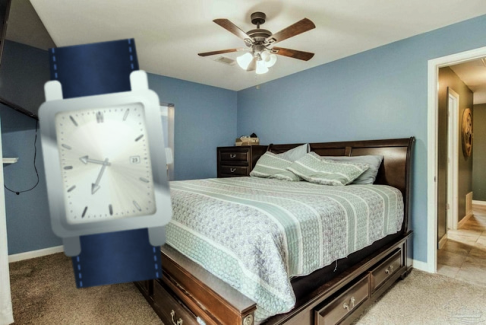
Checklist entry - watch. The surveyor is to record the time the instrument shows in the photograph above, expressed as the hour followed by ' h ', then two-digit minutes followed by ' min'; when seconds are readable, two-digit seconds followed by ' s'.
9 h 35 min
